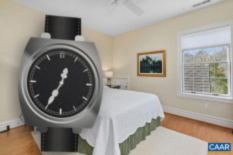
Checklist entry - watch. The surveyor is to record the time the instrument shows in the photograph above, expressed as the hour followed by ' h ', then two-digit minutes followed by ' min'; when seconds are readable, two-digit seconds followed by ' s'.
12 h 35 min
